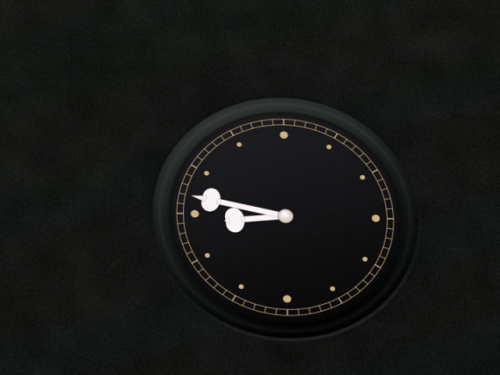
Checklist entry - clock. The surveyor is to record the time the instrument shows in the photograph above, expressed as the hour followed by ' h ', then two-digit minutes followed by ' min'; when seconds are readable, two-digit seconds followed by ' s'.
8 h 47 min
